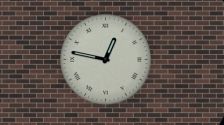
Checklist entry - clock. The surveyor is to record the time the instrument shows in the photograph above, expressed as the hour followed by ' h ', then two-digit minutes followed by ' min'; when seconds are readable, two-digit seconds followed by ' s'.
12 h 47 min
